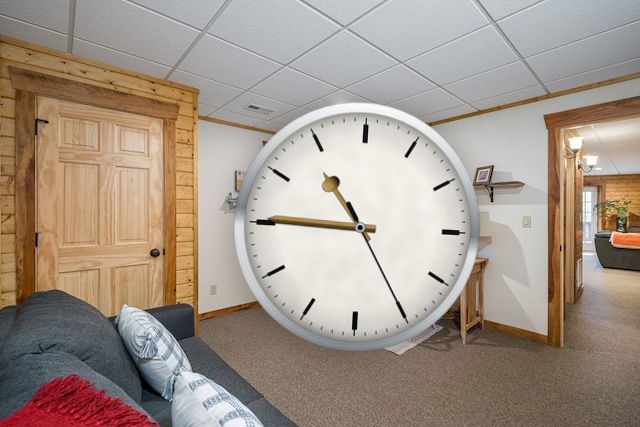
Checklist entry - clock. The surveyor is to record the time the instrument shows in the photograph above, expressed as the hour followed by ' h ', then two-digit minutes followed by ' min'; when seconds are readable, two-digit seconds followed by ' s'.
10 h 45 min 25 s
